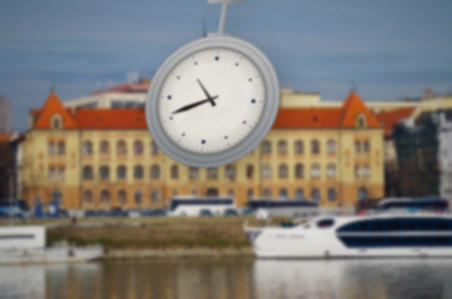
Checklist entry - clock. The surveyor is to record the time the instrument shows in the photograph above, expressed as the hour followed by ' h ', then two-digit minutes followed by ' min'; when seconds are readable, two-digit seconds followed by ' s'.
10 h 41 min
